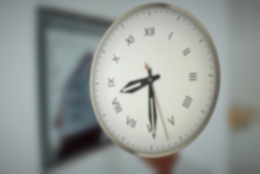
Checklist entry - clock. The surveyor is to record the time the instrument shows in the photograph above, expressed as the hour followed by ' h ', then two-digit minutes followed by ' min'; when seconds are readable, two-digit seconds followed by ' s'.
8 h 29 min 27 s
